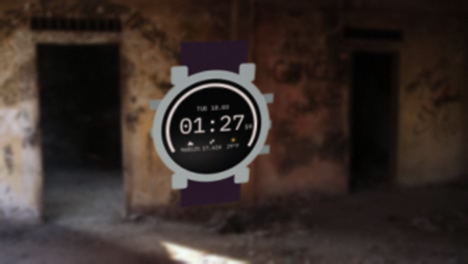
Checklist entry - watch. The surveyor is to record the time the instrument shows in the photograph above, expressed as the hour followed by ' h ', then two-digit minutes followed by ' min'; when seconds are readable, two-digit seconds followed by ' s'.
1 h 27 min
